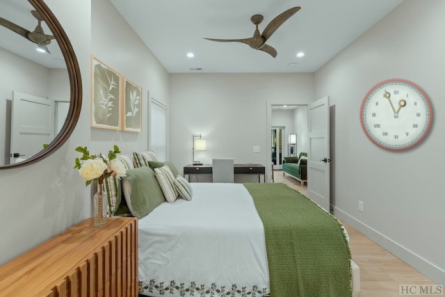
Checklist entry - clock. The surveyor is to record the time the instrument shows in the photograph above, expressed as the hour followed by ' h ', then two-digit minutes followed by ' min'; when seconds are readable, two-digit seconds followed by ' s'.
12 h 56 min
